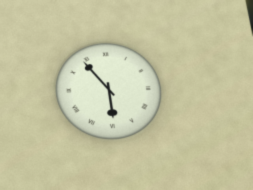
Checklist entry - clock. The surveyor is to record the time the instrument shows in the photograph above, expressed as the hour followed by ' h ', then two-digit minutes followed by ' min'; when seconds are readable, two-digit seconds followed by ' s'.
5 h 54 min
